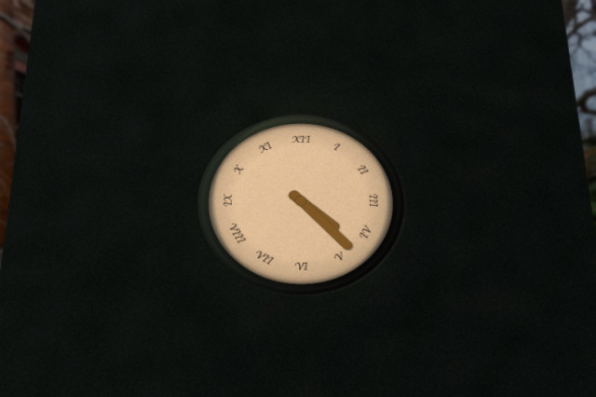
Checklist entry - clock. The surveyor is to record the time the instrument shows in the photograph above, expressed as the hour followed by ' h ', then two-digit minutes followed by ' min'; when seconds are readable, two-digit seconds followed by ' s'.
4 h 23 min
